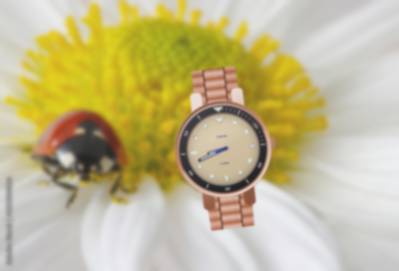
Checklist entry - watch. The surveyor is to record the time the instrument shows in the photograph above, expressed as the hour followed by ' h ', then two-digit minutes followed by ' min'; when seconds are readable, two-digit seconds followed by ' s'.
8 h 42 min
